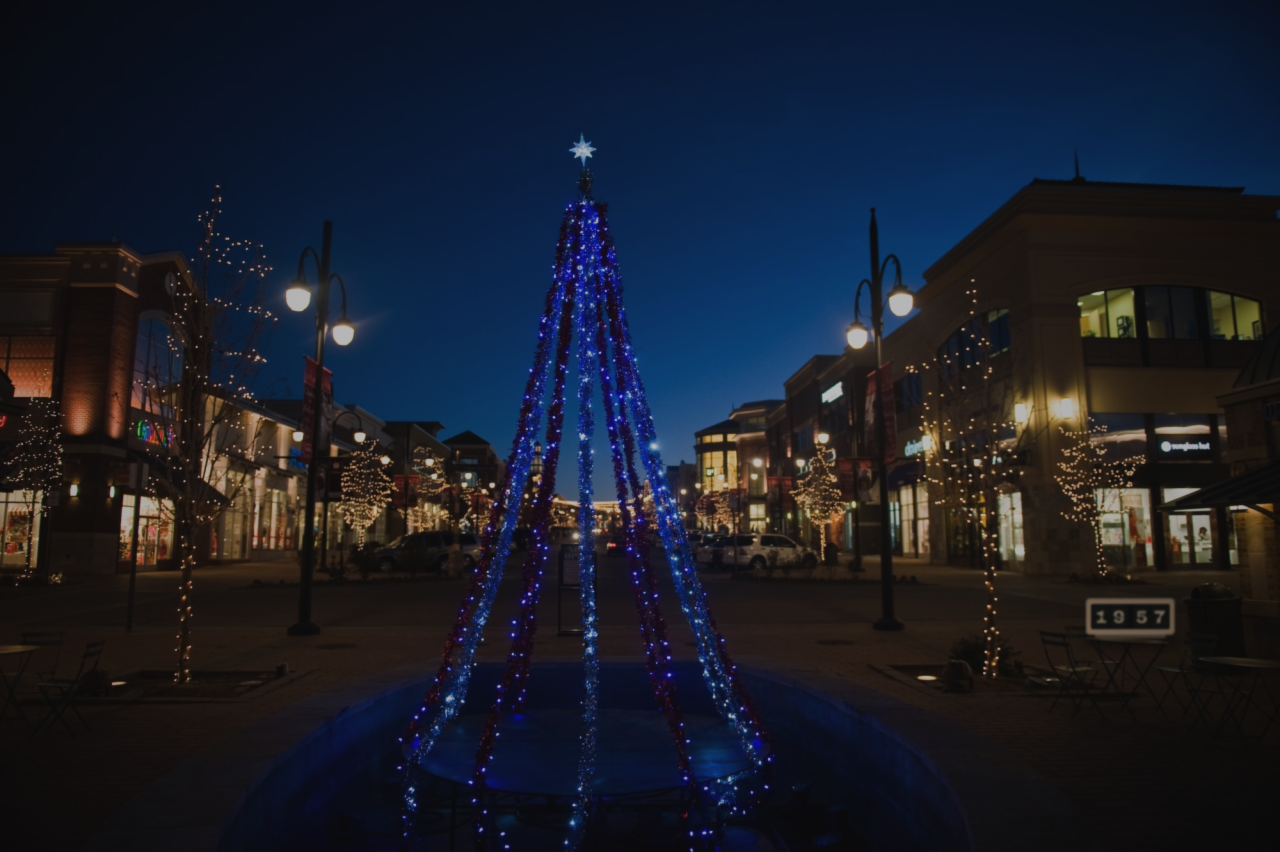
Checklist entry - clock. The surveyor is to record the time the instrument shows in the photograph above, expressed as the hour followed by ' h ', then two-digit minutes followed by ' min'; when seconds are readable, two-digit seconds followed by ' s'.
19 h 57 min
